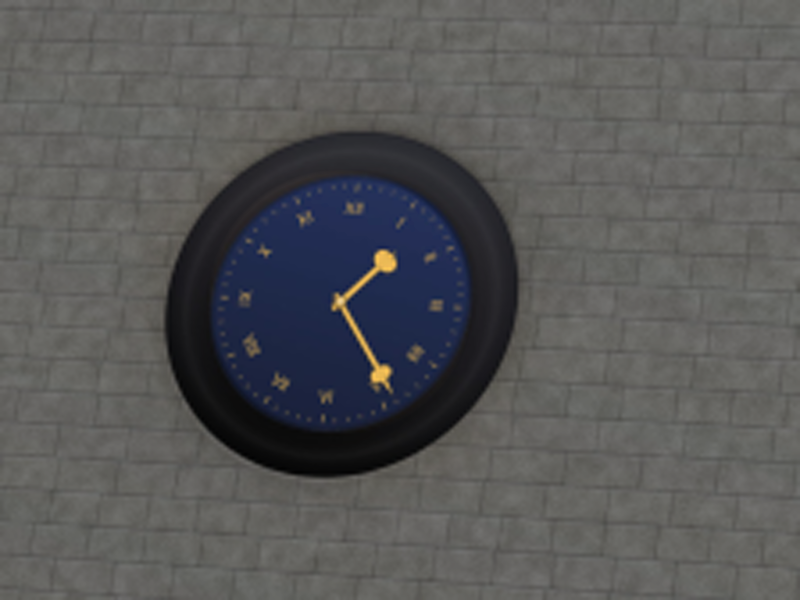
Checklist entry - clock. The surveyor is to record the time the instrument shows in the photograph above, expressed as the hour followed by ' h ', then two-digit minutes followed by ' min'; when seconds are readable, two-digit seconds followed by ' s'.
1 h 24 min
